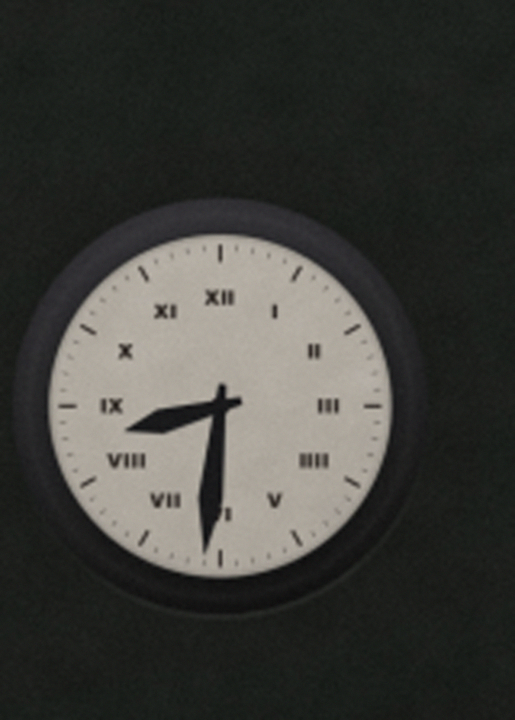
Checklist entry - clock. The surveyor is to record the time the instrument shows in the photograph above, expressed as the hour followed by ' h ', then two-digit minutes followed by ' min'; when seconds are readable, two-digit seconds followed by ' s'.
8 h 31 min
